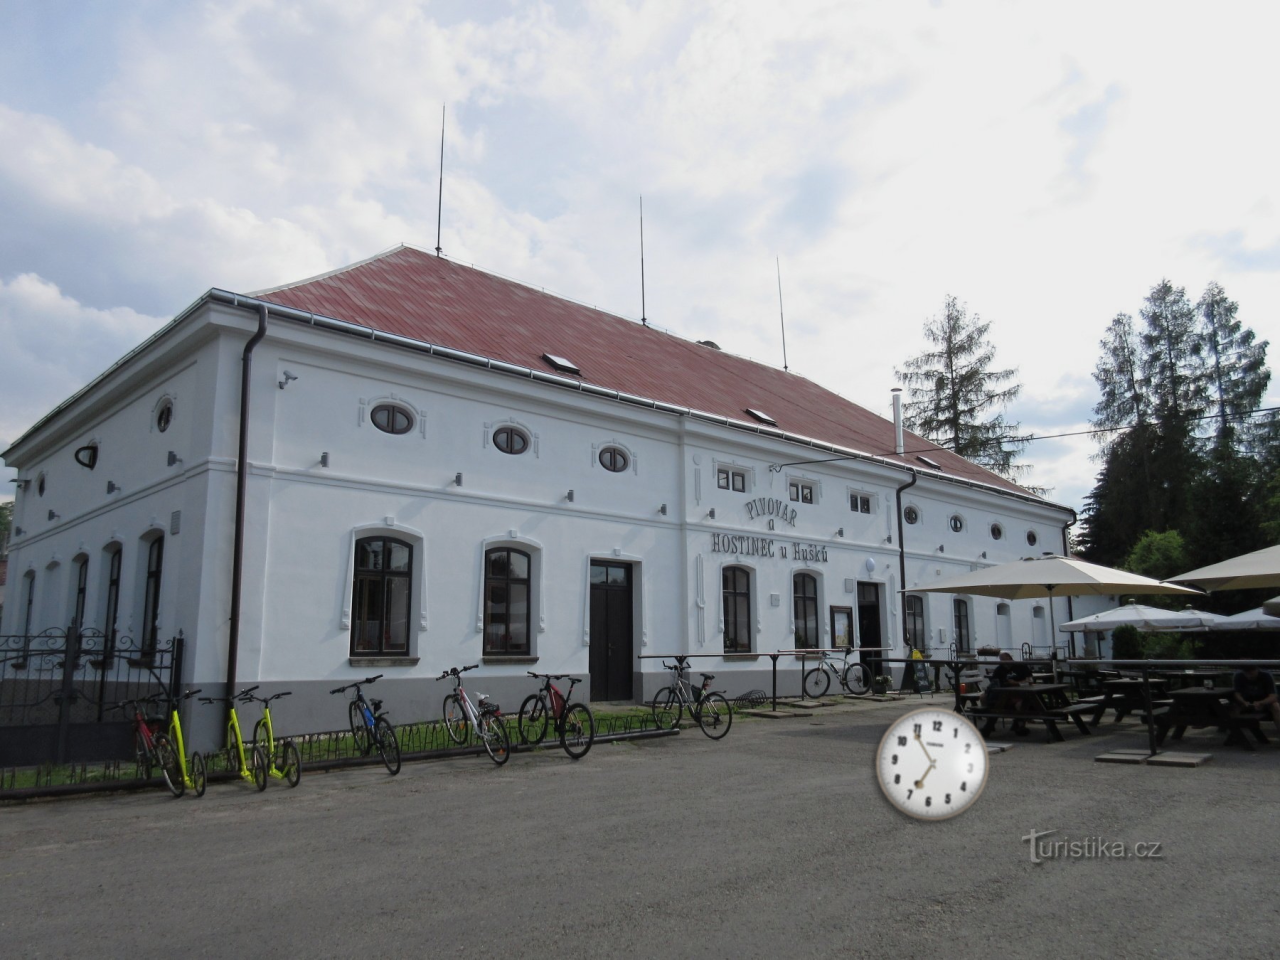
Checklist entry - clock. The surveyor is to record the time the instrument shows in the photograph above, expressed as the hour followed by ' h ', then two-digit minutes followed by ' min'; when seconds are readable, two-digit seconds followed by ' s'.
6 h 54 min
